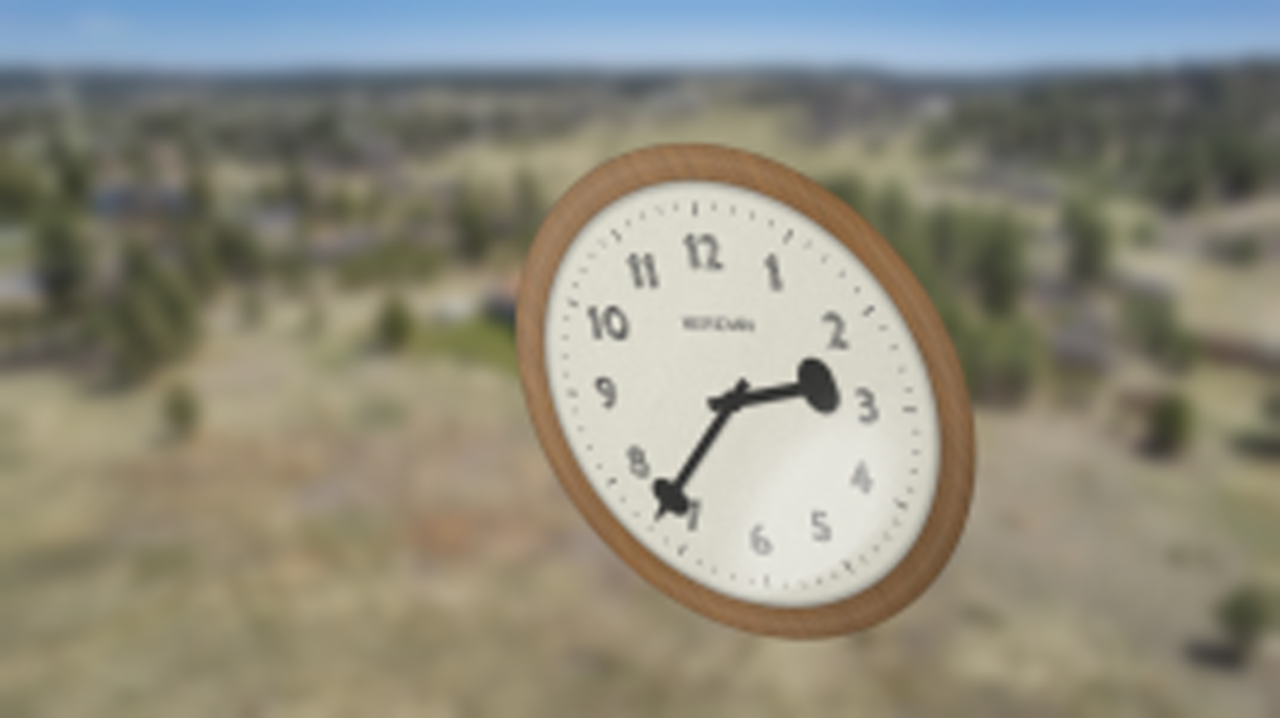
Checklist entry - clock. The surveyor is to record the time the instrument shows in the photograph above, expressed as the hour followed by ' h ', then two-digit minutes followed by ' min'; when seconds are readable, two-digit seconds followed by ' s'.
2 h 37 min
